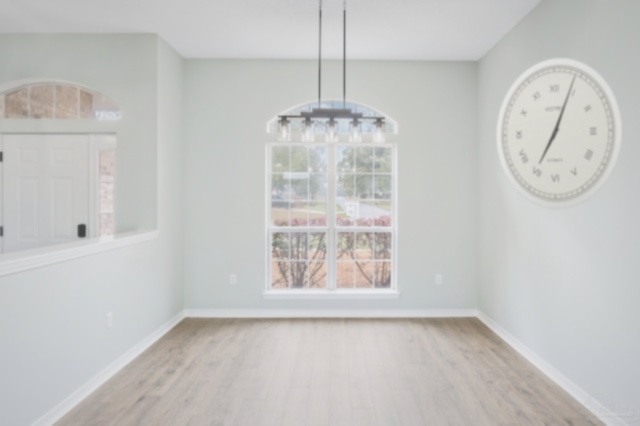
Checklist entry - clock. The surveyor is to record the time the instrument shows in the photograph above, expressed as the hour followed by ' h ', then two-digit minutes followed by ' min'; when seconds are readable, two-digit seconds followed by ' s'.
7 h 04 min
